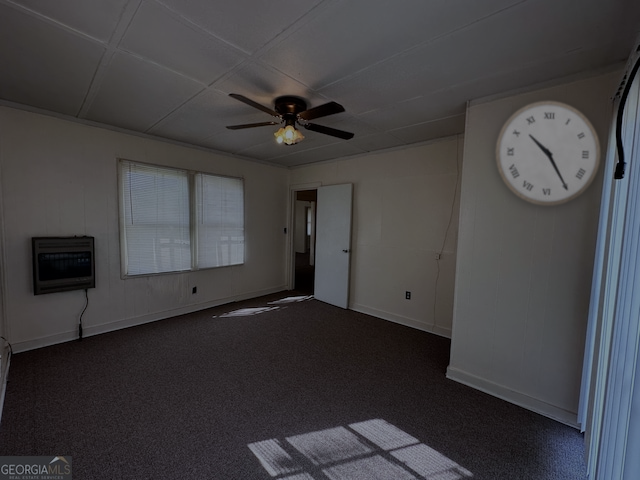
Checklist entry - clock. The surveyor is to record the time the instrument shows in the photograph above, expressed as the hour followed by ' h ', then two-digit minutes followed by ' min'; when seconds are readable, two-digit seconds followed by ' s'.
10 h 25 min
